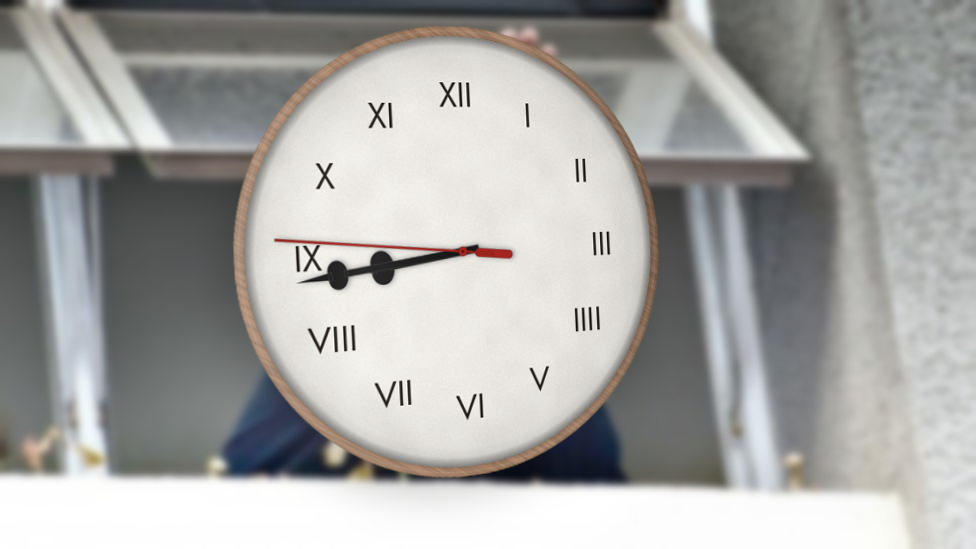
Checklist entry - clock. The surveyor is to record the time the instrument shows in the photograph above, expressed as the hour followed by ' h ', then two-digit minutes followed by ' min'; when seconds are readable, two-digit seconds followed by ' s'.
8 h 43 min 46 s
